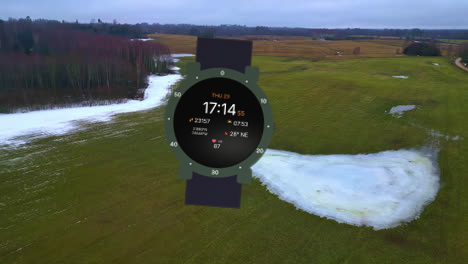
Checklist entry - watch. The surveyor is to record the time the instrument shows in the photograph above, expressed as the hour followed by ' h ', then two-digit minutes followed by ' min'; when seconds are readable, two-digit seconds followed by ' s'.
17 h 14 min
